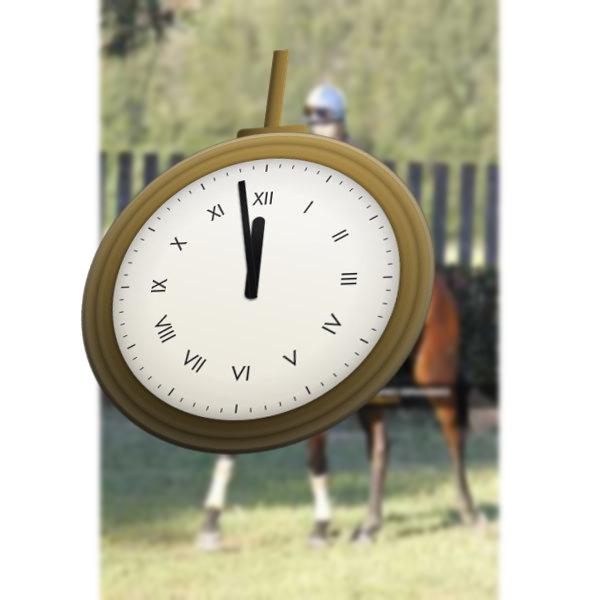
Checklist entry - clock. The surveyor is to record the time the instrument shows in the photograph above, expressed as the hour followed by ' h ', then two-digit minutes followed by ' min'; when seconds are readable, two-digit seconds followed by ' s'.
11 h 58 min
